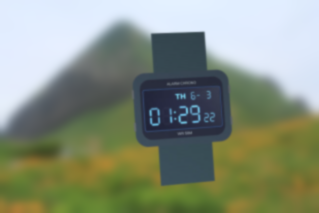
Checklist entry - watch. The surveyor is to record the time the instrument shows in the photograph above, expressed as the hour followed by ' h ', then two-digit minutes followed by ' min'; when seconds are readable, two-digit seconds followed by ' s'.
1 h 29 min
